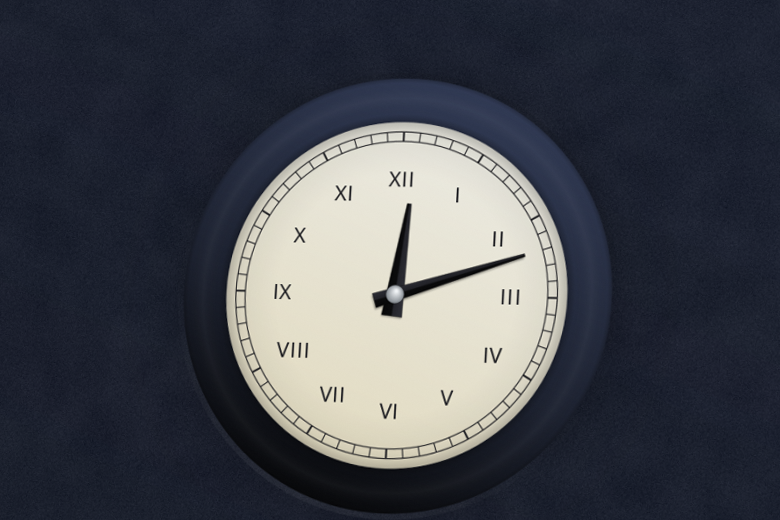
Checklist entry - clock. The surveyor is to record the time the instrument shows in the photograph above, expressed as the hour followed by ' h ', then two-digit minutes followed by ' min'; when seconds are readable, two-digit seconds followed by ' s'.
12 h 12 min
